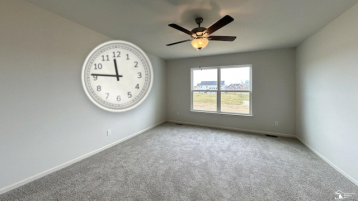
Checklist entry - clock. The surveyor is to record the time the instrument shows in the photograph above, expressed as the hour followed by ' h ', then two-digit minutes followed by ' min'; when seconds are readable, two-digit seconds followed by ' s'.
11 h 46 min
